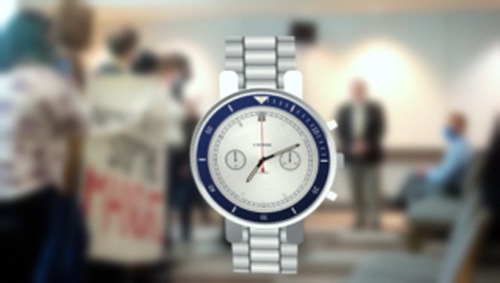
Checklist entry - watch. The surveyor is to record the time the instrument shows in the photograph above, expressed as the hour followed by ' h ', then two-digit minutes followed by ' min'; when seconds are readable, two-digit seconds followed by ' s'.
7 h 11 min
